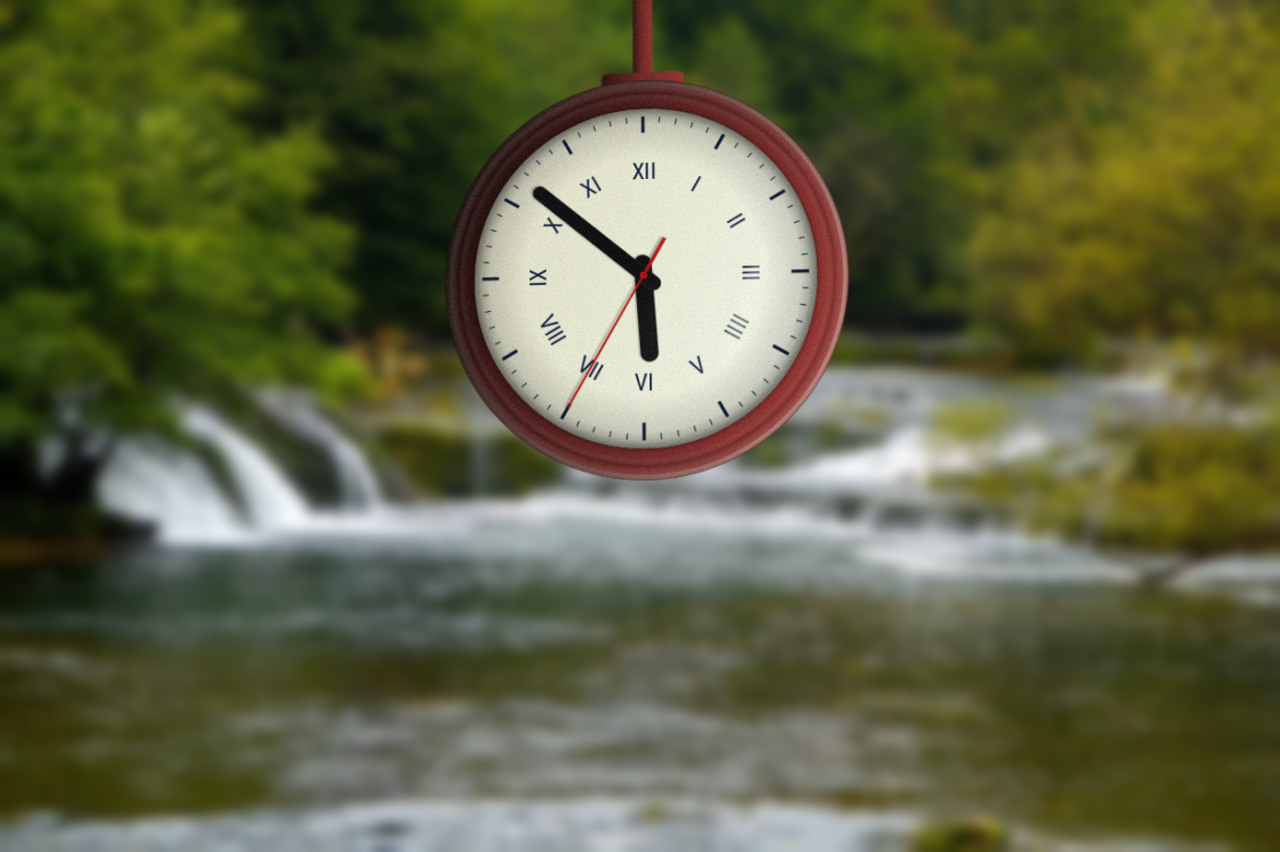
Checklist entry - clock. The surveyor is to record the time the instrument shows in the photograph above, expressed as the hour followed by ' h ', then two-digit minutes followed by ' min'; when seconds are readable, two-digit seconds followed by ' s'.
5 h 51 min 35 s
